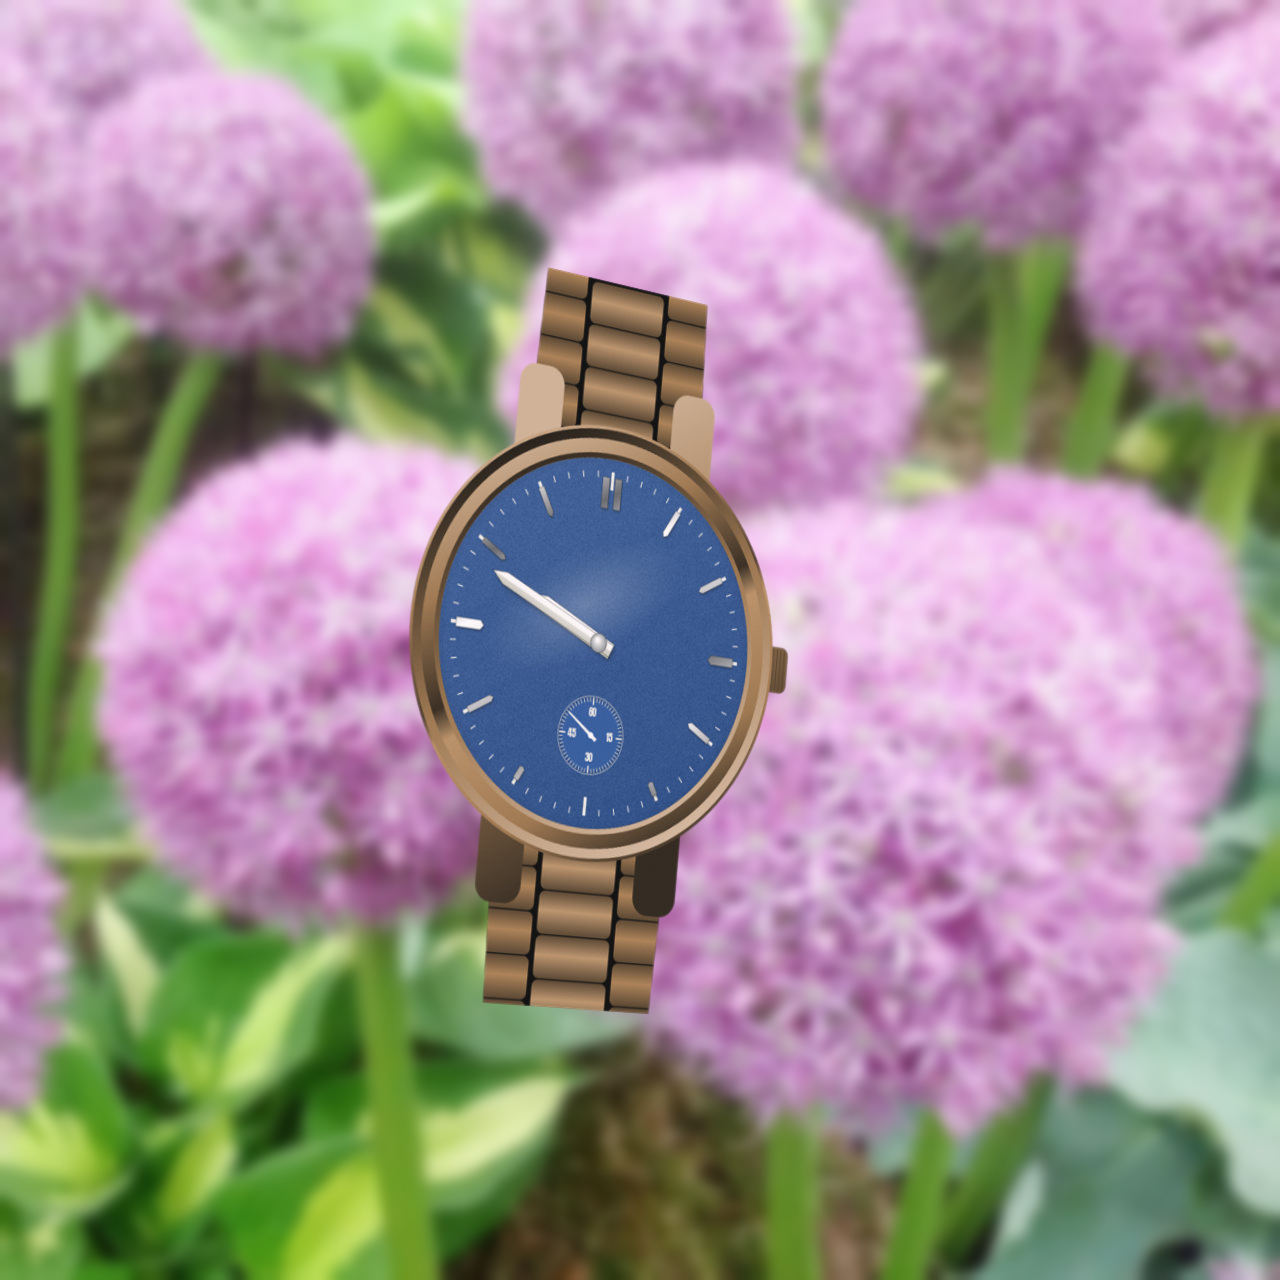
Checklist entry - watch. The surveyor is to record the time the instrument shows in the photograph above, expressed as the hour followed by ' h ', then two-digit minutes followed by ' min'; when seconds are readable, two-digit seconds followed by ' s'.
9 h 48 min 51 s
